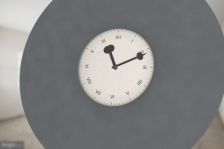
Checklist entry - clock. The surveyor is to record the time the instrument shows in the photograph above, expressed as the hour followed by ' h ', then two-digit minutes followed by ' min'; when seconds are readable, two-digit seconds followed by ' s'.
11 h 11 min
